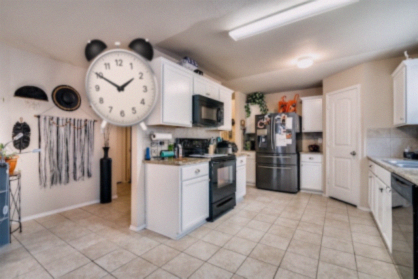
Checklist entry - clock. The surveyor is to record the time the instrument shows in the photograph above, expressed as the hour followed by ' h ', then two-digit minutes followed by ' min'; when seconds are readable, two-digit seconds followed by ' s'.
1 h 50 min
